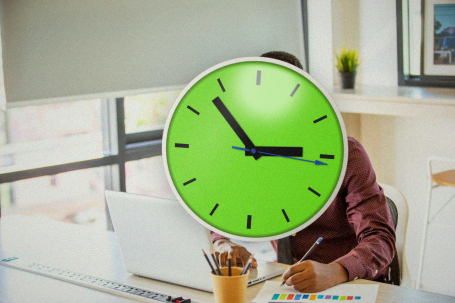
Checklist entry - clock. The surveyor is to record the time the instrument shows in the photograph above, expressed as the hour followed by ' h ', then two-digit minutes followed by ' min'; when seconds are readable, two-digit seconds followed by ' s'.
2 h 53 min 16 s
